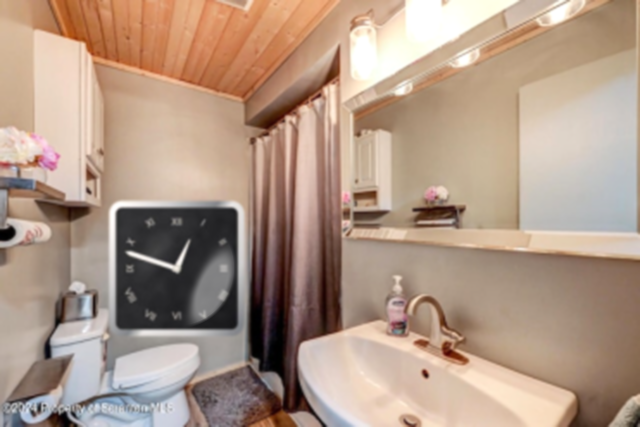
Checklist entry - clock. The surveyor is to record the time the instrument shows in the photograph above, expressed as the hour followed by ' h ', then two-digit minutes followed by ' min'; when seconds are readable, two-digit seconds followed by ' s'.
12 h 48 min
